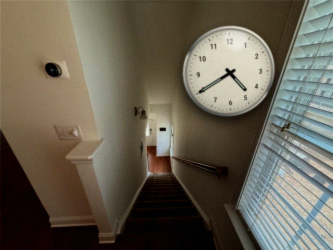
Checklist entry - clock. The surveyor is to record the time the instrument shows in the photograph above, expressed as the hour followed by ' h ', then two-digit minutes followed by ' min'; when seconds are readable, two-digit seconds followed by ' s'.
4 h 40 min
